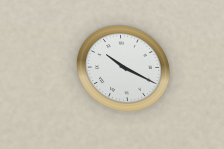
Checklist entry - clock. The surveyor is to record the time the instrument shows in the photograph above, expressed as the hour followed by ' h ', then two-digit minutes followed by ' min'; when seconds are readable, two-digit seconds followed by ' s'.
10 h 20 min
